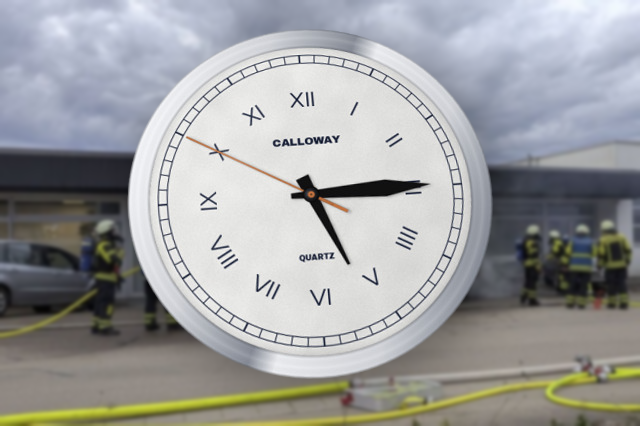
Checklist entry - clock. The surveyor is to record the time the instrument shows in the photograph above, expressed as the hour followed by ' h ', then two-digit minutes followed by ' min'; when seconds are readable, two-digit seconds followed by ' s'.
5 h 14 min 50 s
